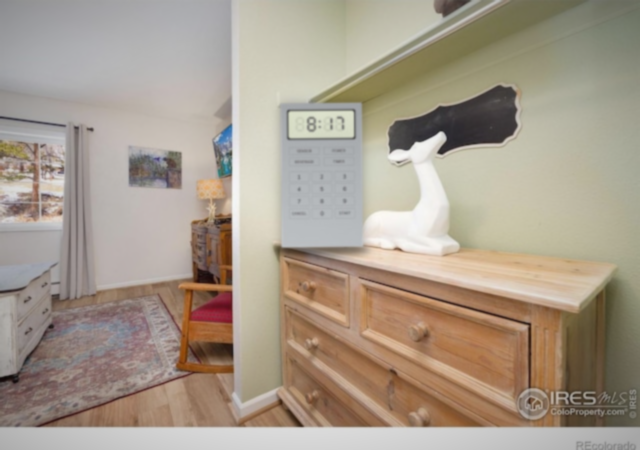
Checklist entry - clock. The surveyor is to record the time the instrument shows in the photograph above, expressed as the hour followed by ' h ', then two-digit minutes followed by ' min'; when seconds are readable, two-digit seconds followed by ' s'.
8 h 17 min
